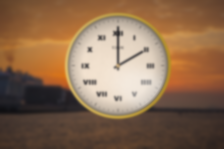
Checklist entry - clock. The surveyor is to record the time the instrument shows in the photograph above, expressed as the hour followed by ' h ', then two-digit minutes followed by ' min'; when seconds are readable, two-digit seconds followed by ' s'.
2 h 00 min
